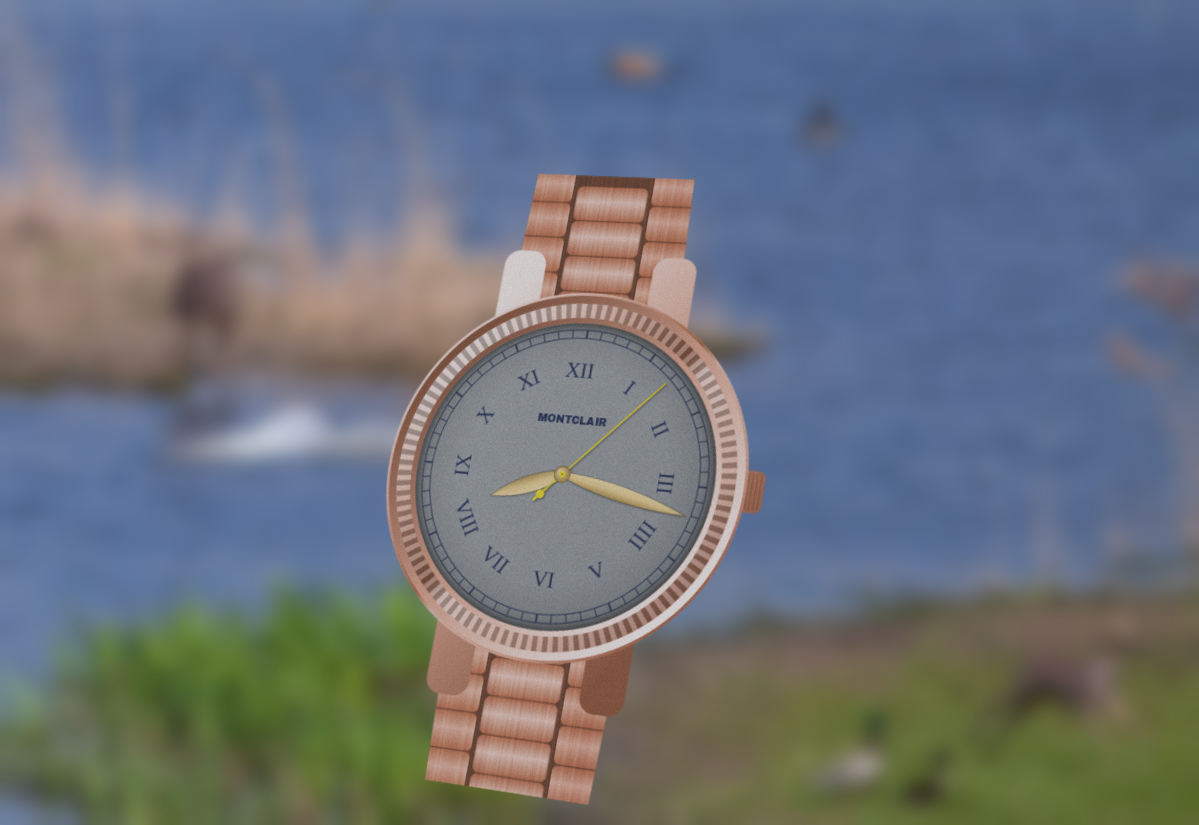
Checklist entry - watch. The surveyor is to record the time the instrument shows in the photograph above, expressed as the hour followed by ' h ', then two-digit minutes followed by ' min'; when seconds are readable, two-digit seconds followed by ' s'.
8 h 17 min 07 s
